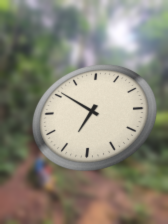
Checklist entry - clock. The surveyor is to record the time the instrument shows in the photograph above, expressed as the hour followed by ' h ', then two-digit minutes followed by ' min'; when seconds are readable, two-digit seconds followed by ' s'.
6 h 51 min
